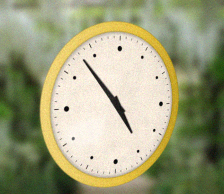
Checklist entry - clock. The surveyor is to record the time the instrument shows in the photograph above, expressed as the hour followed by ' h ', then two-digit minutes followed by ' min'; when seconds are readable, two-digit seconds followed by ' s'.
4 h 53 min
